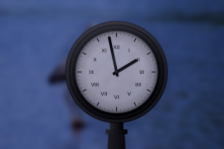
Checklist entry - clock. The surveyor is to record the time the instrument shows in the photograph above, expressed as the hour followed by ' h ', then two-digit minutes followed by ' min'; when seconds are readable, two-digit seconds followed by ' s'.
1 h 58 min
